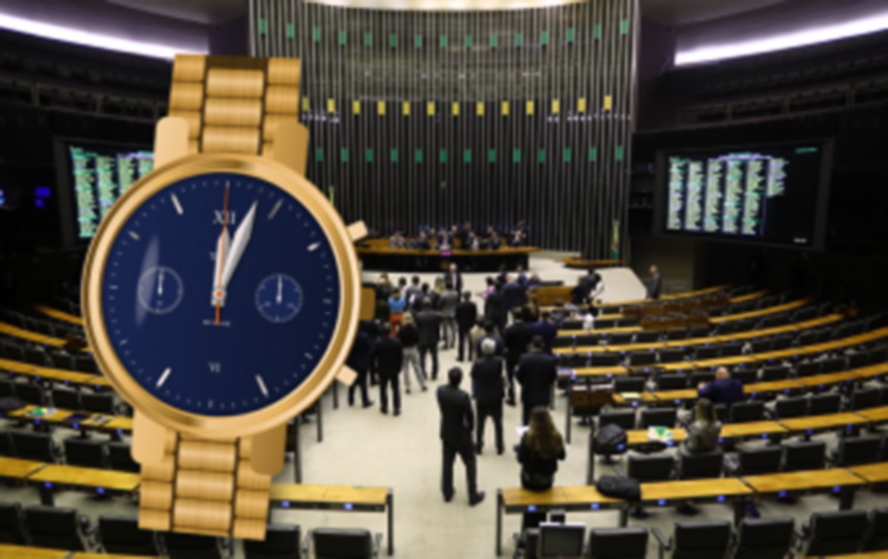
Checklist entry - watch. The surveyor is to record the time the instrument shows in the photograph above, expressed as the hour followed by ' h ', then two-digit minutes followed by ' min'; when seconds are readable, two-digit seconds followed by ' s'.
12 h 03 min
